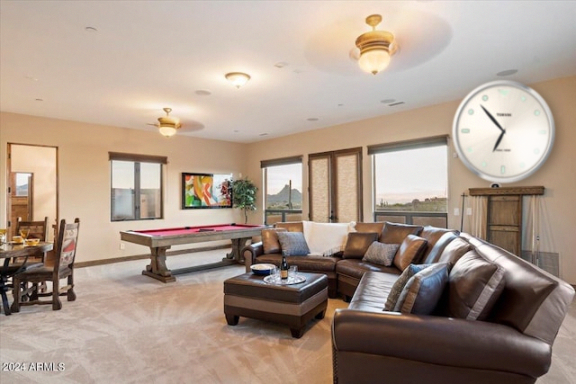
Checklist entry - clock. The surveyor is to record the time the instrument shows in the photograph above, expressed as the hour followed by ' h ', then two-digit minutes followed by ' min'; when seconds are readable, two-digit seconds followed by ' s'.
6 h 53 min
